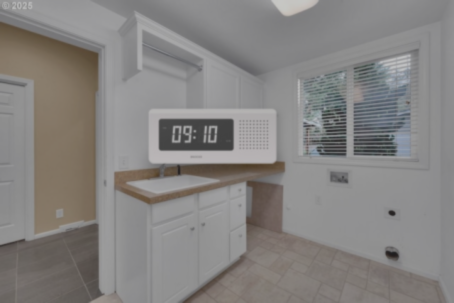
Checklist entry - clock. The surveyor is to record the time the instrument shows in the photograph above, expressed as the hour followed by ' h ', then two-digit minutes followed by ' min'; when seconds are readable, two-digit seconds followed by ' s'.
9 h 10 min
